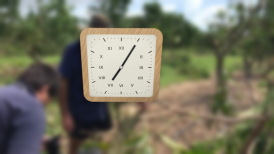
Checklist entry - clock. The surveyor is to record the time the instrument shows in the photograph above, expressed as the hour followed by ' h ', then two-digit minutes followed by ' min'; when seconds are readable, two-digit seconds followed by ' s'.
7 h 05 min
